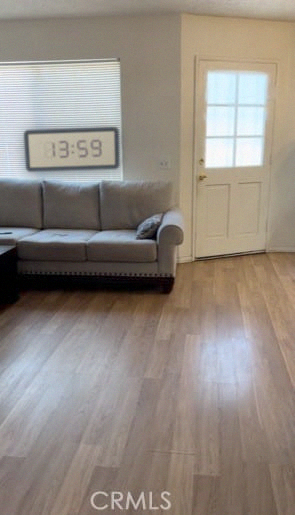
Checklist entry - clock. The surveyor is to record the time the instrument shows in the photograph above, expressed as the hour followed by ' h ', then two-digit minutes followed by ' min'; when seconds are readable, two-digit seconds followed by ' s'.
13 h 59 min
